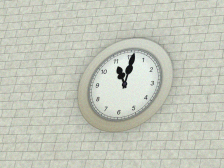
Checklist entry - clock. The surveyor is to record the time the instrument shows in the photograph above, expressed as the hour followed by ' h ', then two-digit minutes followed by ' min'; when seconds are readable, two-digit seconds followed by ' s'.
11 h 01 min
